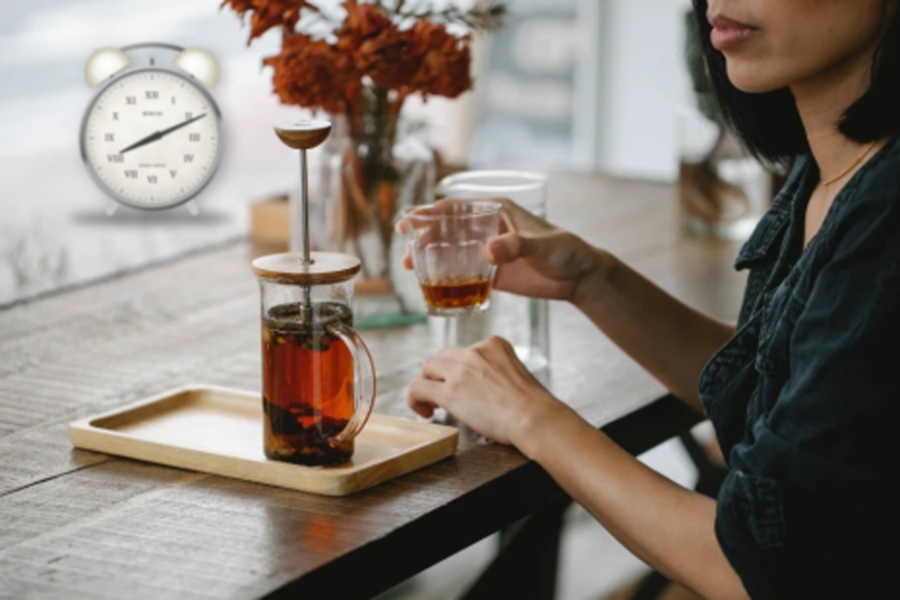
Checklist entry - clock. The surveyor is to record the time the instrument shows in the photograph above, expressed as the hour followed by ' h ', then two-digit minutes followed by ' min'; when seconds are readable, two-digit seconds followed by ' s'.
8 h 11 min
